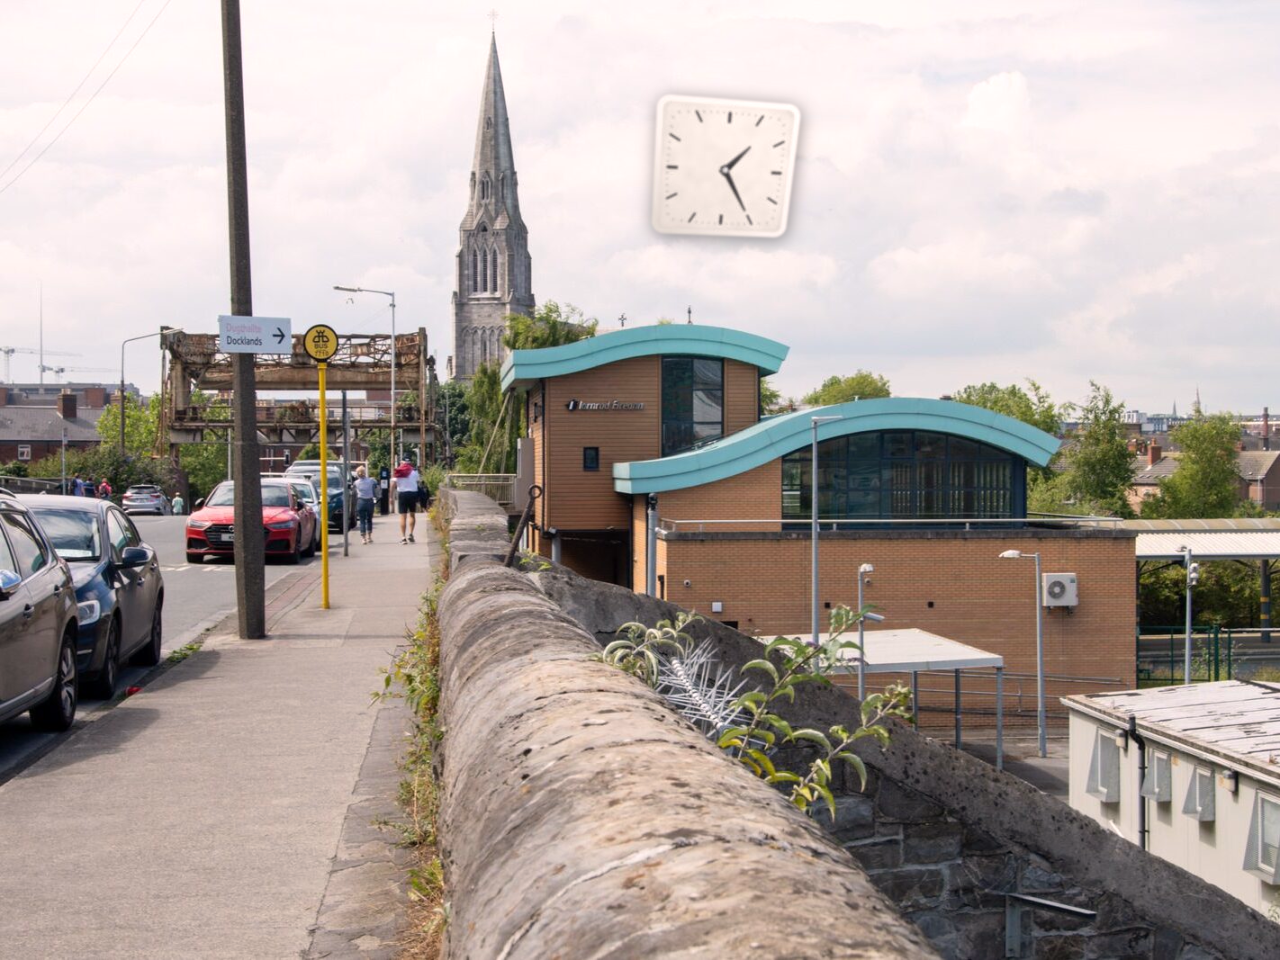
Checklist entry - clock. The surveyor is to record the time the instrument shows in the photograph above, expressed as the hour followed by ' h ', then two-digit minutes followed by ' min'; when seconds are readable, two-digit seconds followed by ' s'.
1 h 25 min
